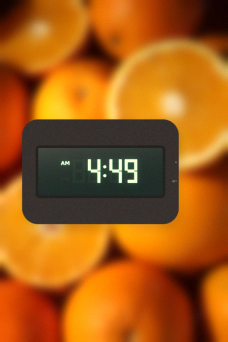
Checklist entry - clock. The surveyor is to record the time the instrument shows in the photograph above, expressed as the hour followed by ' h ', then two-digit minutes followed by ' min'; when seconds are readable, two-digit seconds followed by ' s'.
4 h 49 min
